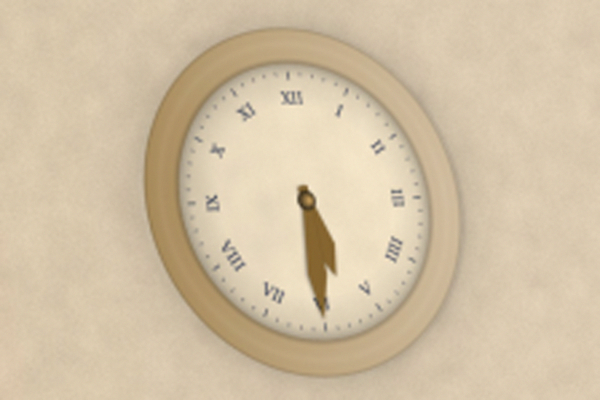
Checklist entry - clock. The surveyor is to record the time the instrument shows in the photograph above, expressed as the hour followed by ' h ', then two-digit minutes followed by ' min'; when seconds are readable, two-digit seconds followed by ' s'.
5 h 30 min
